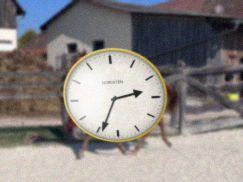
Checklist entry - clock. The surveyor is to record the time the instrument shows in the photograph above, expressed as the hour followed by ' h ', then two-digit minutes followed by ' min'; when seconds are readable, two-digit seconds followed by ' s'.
2 h 34 min
